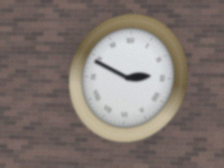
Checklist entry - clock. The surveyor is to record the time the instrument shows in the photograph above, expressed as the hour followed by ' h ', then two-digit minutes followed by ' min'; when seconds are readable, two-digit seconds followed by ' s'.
2 h 49 min
